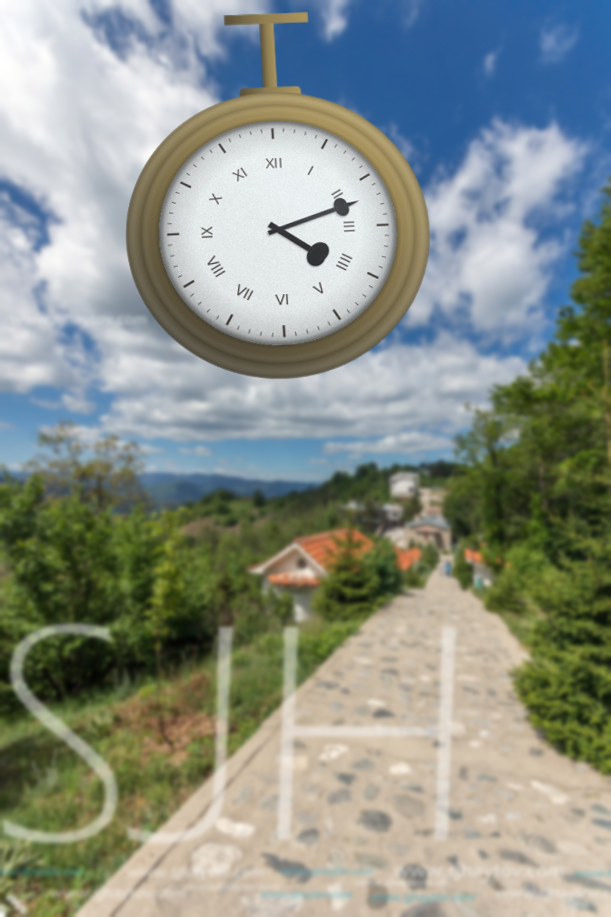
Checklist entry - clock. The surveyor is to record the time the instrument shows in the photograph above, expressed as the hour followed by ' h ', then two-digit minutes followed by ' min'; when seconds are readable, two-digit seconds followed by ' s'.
4 h 12 min
